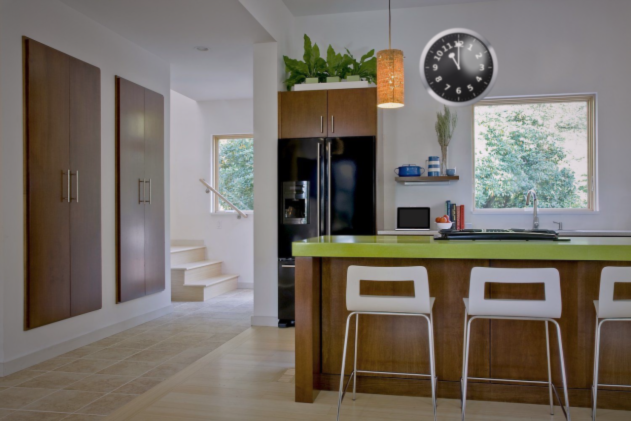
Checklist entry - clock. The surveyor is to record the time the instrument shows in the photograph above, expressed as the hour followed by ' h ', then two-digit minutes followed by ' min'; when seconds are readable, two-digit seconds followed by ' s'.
11 h 00 min
